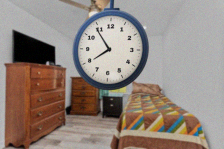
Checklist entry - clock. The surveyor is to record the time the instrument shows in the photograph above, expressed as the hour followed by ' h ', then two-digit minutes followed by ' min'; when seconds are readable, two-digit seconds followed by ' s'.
7 h 54 min
